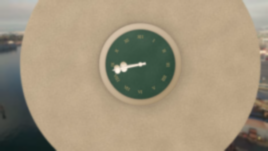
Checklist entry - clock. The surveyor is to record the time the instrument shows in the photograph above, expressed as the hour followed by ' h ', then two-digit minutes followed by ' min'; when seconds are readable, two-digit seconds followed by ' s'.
8 h 43 min
